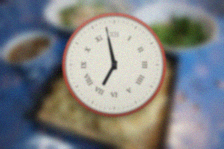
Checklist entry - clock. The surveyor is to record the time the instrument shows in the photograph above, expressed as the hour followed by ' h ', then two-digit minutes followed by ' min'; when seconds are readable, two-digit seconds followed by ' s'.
6 h 58 min
